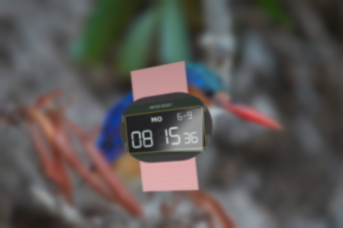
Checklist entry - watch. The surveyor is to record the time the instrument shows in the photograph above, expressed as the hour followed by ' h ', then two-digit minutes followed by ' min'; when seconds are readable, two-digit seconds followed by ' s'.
8 h 15 min 36 s
